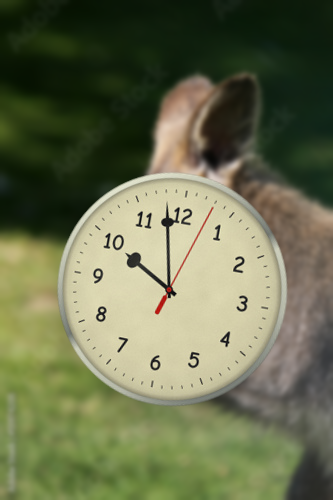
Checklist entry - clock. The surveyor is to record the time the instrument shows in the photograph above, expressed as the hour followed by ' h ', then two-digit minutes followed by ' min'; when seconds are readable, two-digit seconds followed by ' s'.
9 h 58 min 03 s
